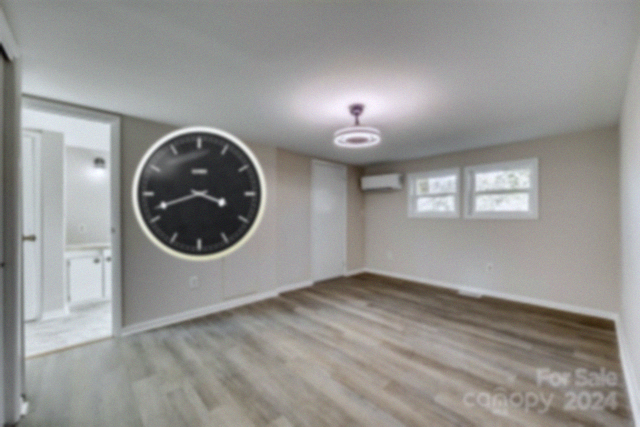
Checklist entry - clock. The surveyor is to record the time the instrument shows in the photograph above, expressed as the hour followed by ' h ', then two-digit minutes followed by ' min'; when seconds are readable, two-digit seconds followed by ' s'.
3 h 42 min
